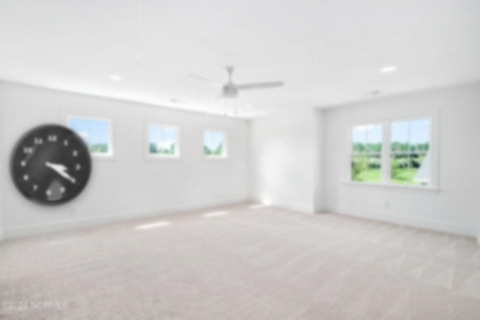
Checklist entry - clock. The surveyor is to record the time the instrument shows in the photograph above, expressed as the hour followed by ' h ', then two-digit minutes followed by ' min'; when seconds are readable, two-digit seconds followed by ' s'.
3 h 20 min
